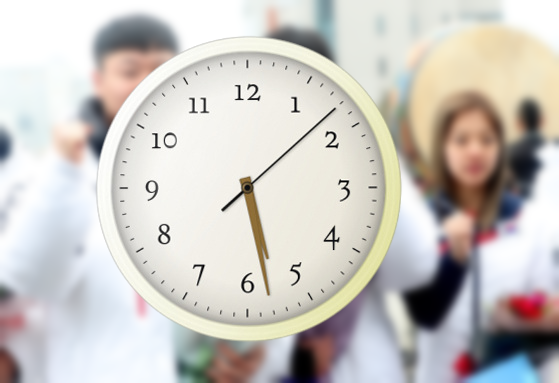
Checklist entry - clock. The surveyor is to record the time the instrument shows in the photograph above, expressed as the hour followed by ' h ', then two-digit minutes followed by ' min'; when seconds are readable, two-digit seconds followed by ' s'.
5 h 28 min 08 s
